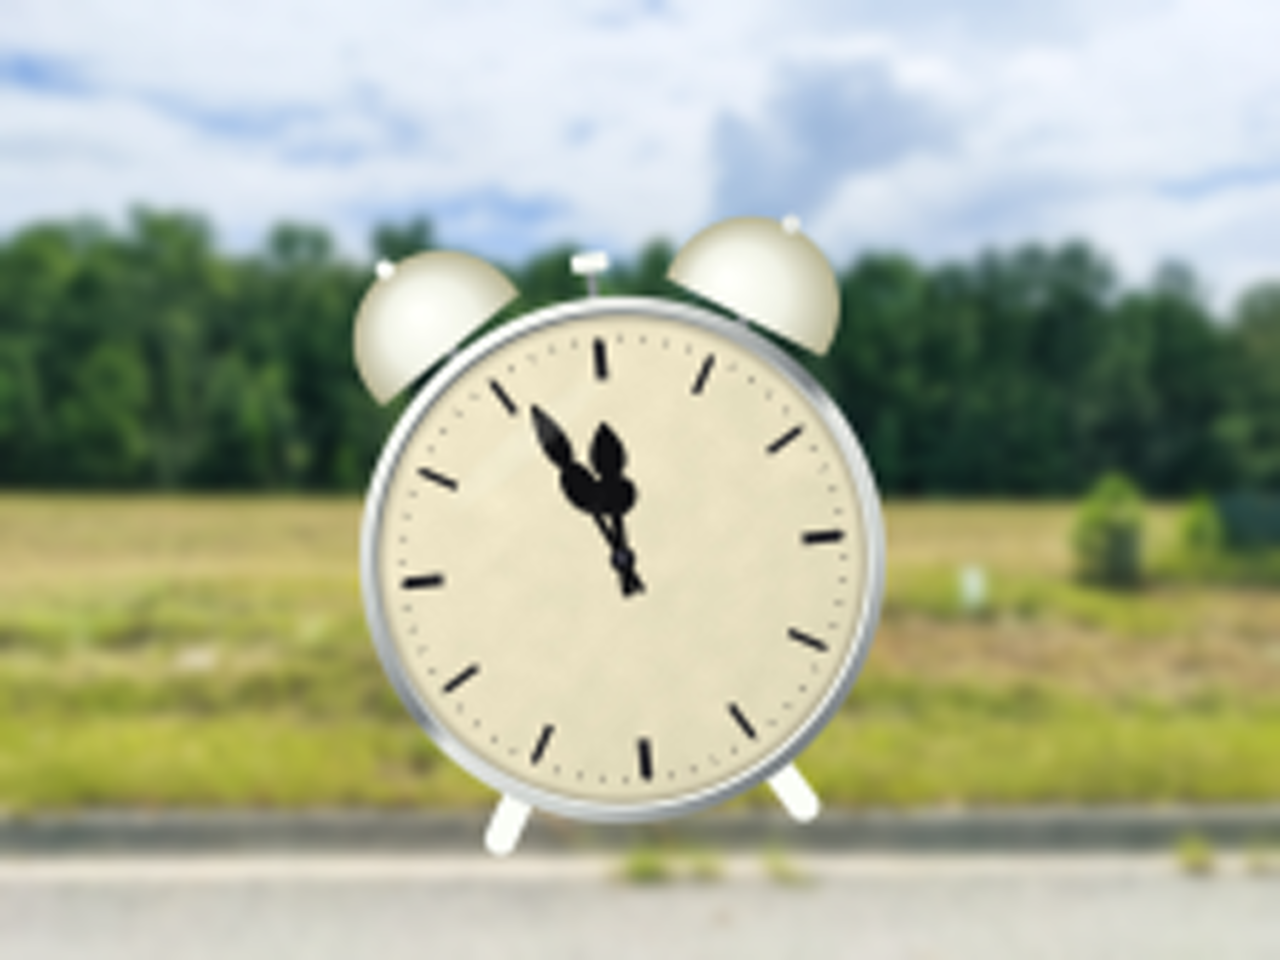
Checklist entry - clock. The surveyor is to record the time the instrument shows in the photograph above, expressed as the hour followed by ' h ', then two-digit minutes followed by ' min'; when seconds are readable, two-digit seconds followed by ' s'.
11 h 56 min
